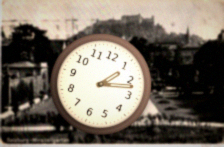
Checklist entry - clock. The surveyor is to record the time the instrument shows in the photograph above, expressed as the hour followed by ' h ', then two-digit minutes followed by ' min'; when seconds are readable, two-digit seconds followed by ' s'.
1 h 12 min
